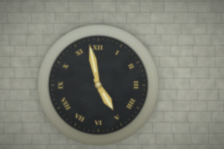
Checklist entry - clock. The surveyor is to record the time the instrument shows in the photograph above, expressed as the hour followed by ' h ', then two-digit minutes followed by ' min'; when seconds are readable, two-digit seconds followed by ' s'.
4 h 58 min
